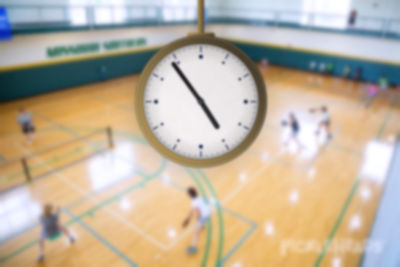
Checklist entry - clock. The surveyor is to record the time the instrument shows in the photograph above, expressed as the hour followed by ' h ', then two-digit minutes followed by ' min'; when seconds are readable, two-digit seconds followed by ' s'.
4 h 54 min
